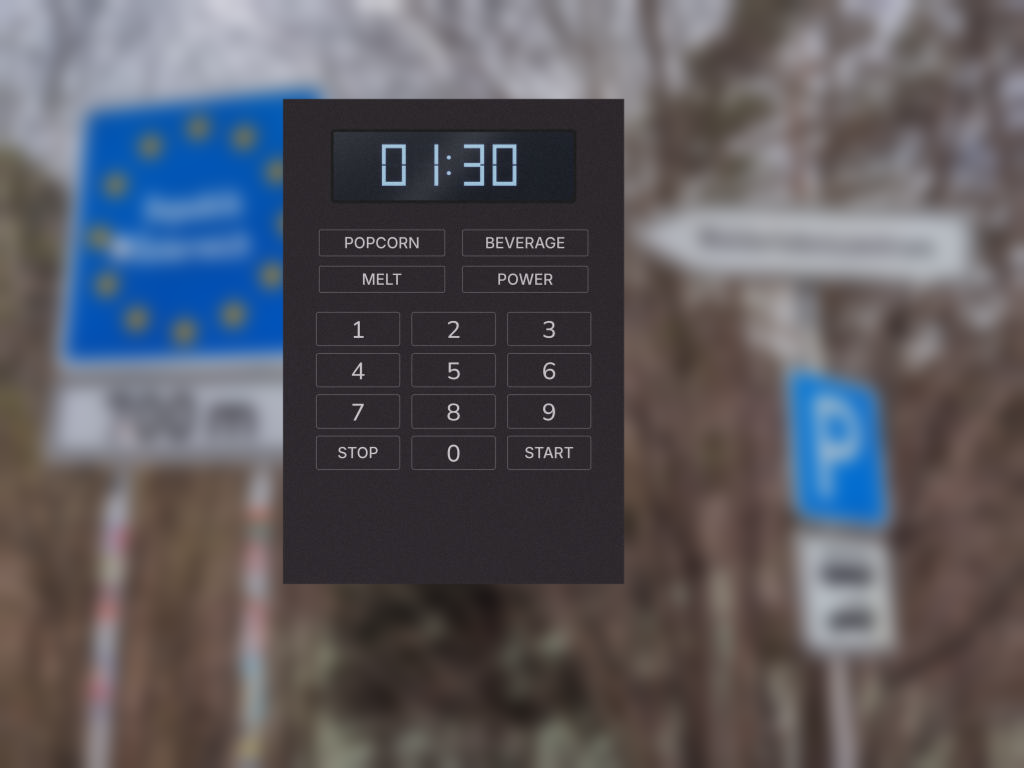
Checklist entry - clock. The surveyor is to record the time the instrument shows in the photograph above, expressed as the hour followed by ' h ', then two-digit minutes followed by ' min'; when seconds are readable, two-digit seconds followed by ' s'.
1 h 30 min
